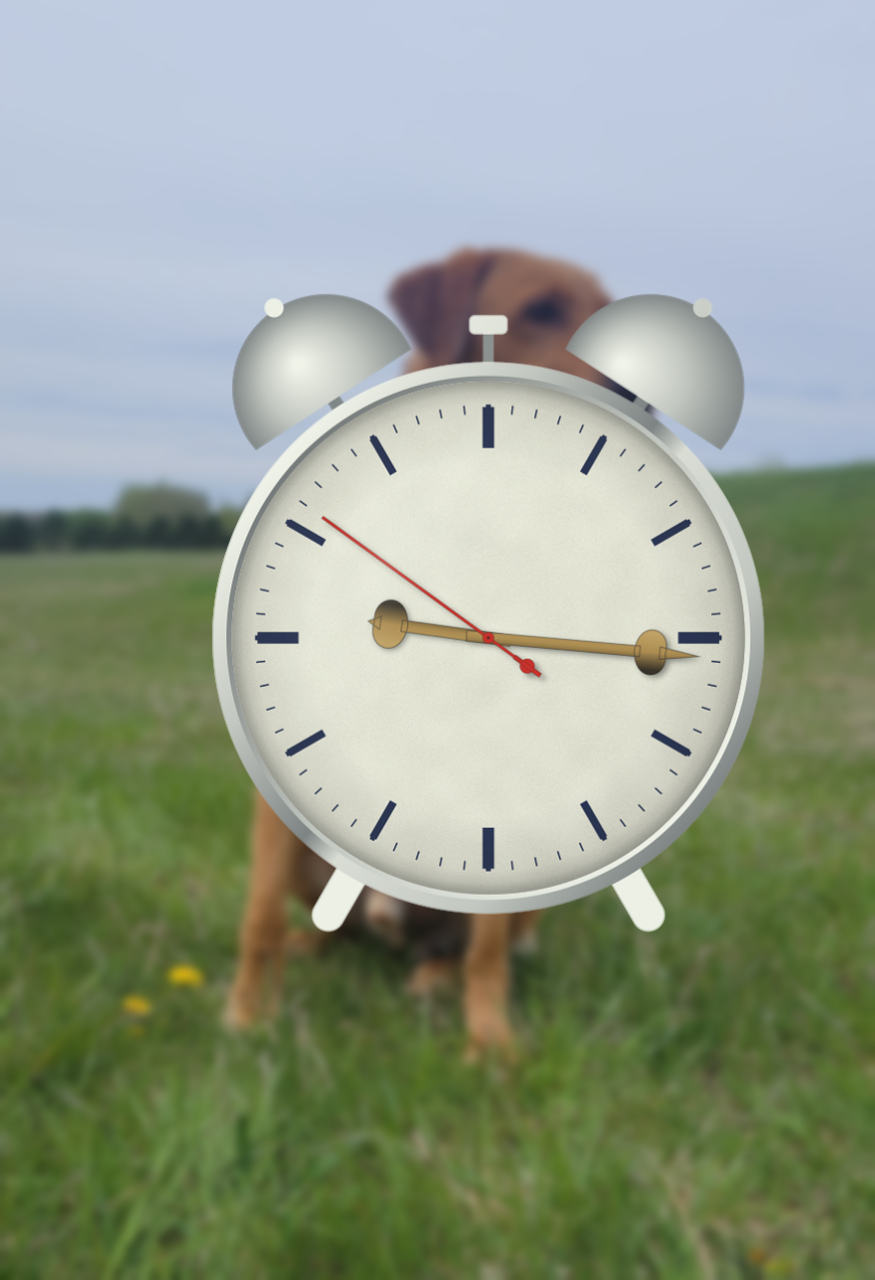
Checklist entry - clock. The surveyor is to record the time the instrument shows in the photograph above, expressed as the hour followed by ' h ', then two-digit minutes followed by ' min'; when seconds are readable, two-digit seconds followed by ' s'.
9 h 15 min 51 s
